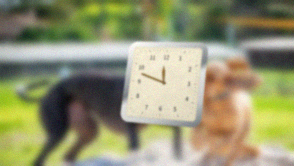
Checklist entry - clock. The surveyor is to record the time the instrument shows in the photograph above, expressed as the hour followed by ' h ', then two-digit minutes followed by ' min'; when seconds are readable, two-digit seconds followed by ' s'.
11 h 48 min
